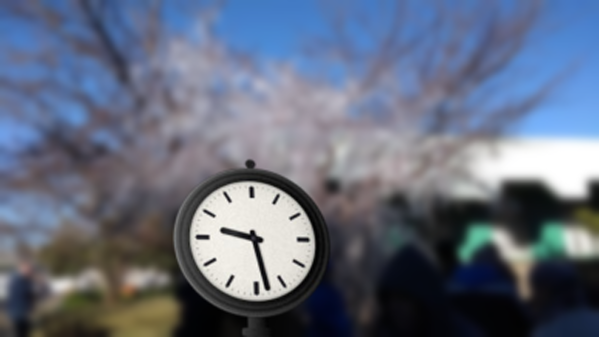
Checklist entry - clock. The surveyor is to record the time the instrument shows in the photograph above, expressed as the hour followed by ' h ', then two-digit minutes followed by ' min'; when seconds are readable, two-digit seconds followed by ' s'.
9 h 28 min
